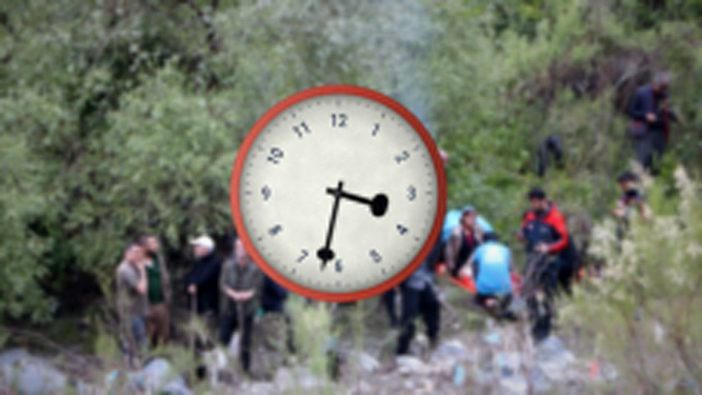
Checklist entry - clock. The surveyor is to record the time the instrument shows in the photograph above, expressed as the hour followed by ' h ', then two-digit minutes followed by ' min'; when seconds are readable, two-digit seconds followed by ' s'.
3 h 32 min
